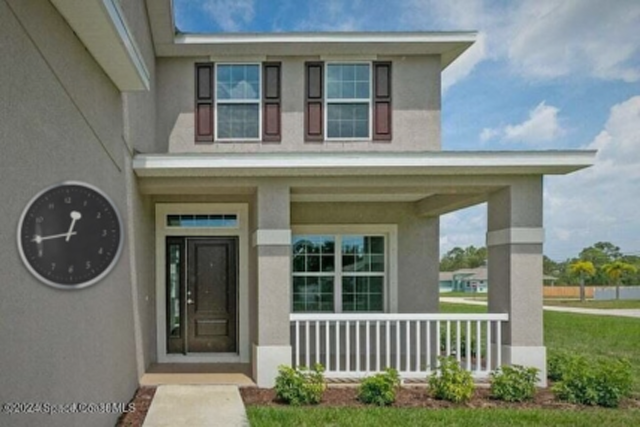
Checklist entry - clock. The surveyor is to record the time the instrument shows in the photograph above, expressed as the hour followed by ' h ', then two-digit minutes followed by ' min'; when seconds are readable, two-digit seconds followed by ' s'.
12 h 44 min
